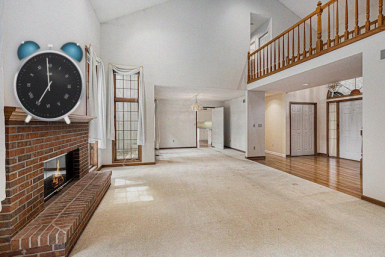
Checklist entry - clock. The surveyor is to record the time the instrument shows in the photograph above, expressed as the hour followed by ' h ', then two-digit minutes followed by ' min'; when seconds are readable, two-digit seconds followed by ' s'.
6 h 59 min
